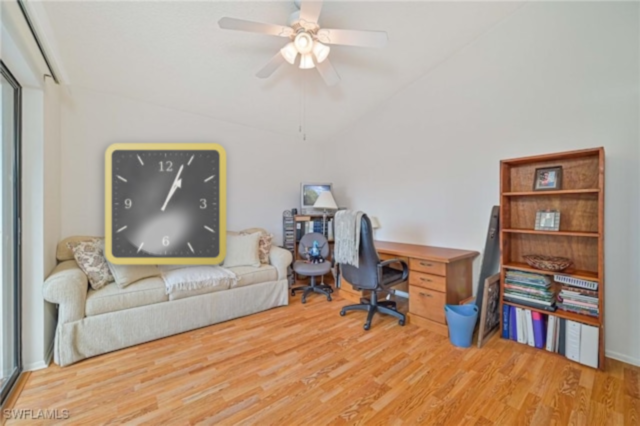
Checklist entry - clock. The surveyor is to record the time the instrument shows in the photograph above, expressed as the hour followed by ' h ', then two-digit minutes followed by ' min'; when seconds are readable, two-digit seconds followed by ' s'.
1 h 04 min
